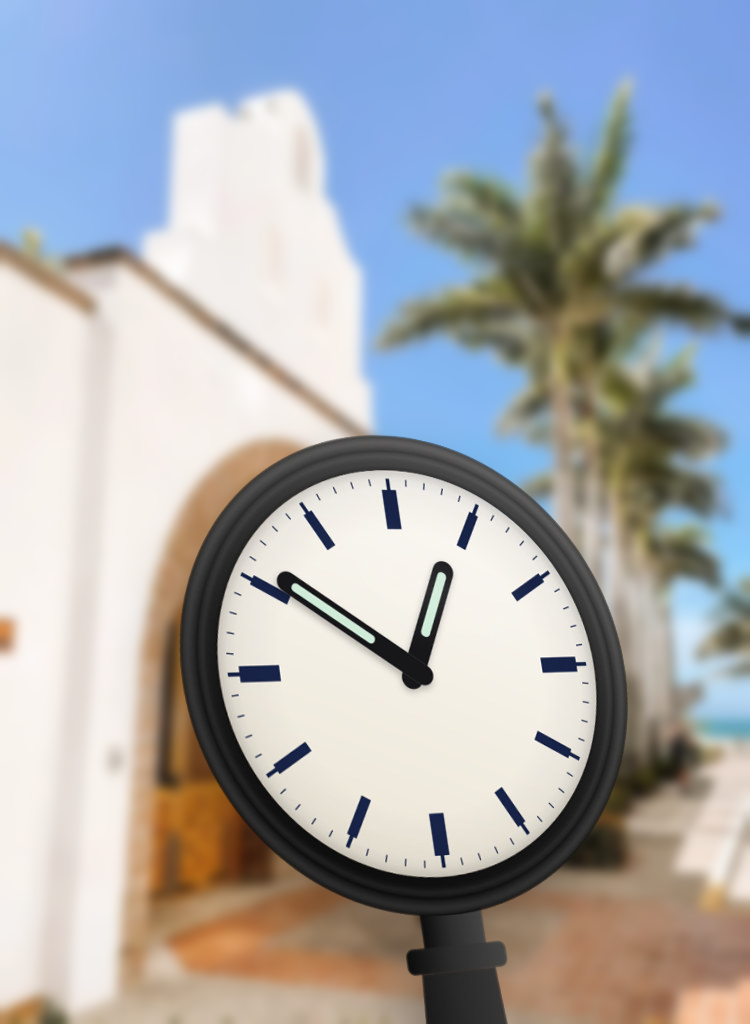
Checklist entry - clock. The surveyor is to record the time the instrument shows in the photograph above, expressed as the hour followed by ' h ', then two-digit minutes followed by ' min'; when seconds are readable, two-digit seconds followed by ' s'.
12 h 51 min
